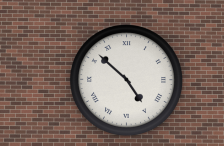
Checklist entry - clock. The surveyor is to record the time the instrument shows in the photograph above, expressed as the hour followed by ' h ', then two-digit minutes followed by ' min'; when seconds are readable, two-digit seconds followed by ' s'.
4 h 52 min
